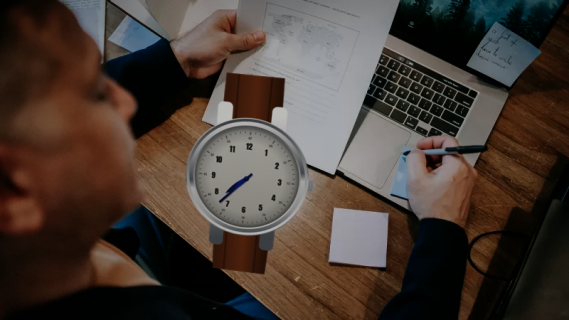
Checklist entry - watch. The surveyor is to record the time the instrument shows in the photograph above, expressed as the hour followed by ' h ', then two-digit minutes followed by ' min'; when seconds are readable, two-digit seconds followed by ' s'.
7 h 37 min
